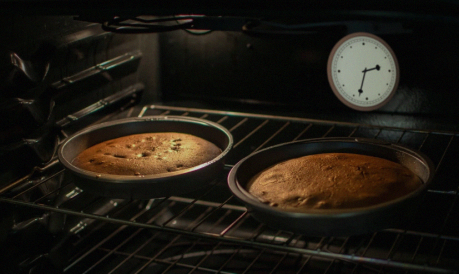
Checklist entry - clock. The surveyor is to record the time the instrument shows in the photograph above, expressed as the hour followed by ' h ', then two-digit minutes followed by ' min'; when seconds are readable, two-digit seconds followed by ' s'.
2 h 33 min
